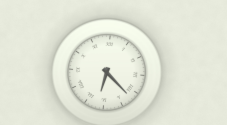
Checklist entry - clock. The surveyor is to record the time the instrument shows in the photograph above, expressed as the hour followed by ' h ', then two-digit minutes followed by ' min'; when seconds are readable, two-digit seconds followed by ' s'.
6 h 22 min
